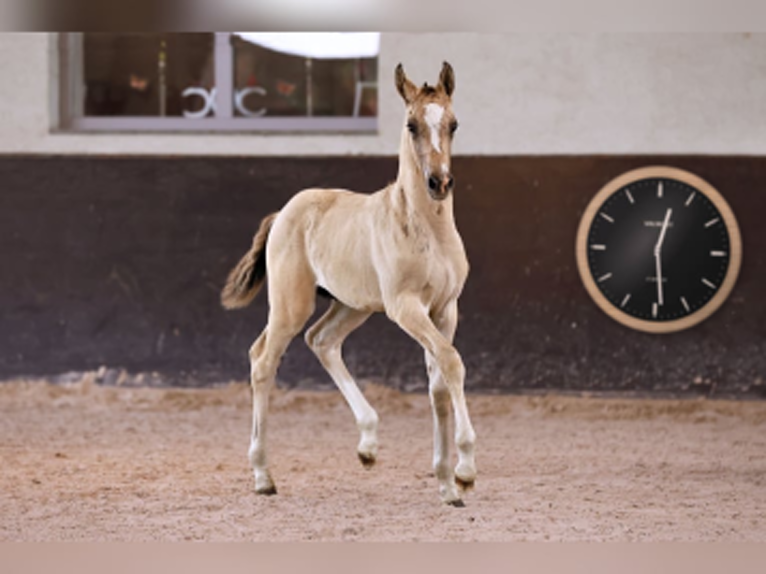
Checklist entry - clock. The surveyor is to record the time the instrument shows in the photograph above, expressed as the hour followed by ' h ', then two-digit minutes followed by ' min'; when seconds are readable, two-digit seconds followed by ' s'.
12 h 29 min
